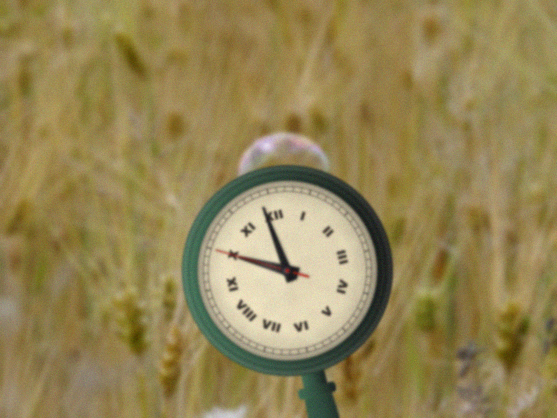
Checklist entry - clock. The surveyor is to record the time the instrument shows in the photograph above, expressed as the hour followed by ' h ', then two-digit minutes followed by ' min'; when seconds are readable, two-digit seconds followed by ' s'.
9 h 58 min 50 s
